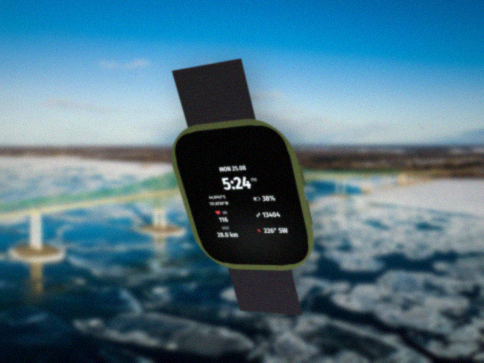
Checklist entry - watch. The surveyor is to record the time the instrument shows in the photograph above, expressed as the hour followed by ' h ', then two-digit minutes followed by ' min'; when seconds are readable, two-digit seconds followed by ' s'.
5 h 24 min
